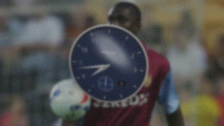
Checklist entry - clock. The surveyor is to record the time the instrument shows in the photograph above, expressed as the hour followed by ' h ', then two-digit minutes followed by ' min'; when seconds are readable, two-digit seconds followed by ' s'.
7 h 43 min
